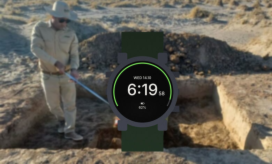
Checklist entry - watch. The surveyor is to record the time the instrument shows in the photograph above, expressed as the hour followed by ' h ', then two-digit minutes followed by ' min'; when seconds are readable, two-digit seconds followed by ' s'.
6 h 19 min
